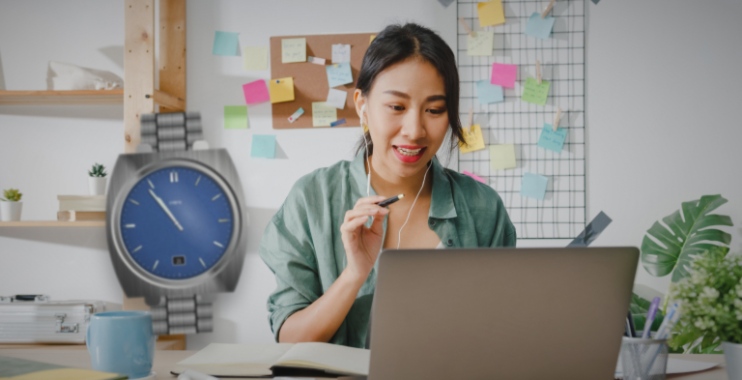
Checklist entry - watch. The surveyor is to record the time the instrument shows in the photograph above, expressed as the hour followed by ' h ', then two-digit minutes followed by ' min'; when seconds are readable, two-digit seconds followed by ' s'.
10 h 54 min
